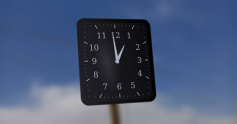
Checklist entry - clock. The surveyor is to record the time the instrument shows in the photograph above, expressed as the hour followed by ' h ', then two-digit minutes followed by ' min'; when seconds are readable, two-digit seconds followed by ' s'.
12 h 59 min
